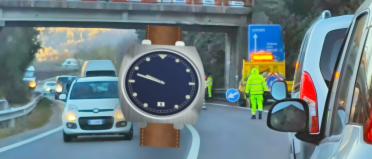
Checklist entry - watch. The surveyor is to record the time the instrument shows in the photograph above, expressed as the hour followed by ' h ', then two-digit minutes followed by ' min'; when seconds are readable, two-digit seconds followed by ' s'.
9 h 48 min
